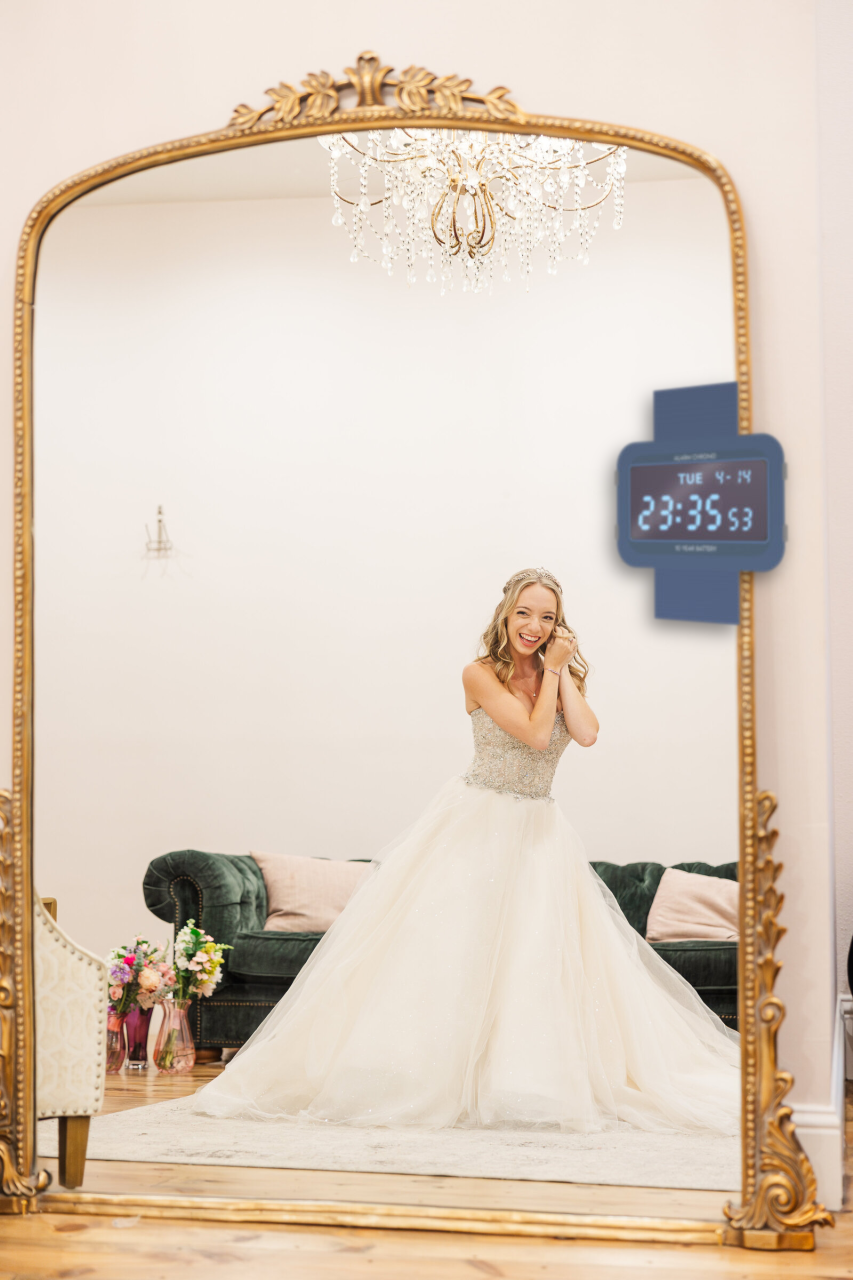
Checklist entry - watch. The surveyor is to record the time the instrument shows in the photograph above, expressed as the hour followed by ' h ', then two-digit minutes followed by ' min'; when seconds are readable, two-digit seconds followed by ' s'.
23 h 35 min 53 s
